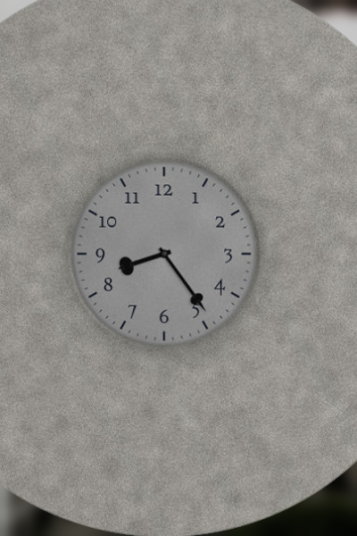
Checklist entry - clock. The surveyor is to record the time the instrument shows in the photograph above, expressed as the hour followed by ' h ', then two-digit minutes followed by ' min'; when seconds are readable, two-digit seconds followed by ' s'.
8 h 24 min
